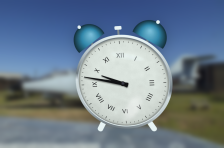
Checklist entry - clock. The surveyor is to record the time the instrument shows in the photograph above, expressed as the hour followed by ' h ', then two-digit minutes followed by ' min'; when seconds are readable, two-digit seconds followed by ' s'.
9 h 47 min
